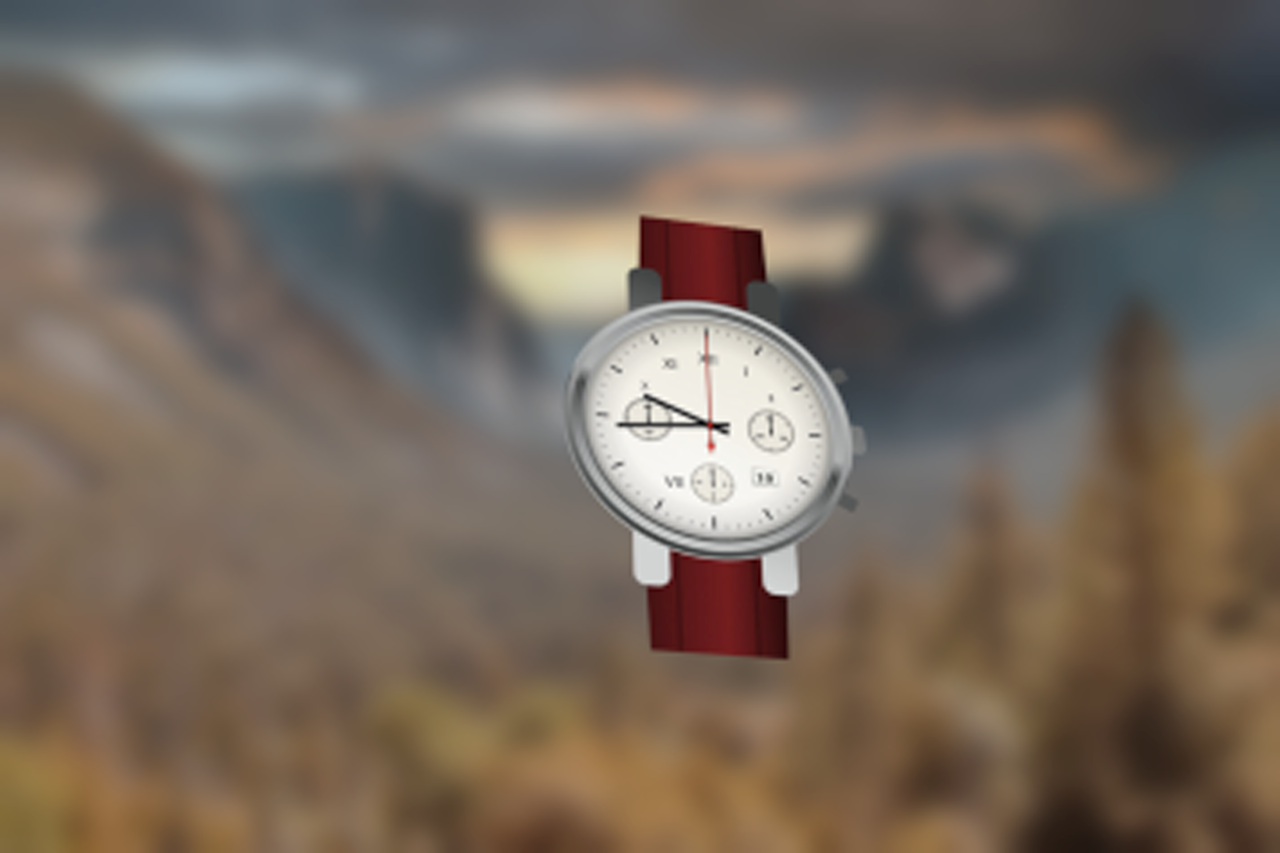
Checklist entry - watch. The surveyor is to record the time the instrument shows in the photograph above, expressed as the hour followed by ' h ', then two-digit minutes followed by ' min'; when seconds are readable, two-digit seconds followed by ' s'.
9 h 44 min
